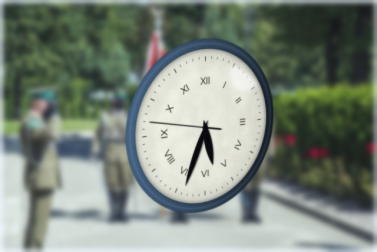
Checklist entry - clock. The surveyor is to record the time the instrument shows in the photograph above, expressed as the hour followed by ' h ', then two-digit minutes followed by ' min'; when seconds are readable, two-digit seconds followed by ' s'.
5 h 33 min 47 s
